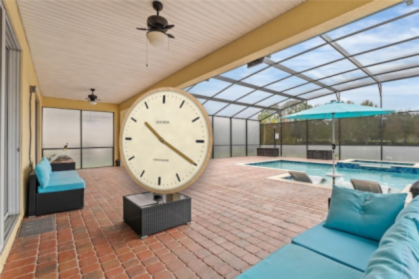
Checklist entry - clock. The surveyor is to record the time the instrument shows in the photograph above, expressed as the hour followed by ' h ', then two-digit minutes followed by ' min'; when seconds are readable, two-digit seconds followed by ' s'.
10 h 20 min
